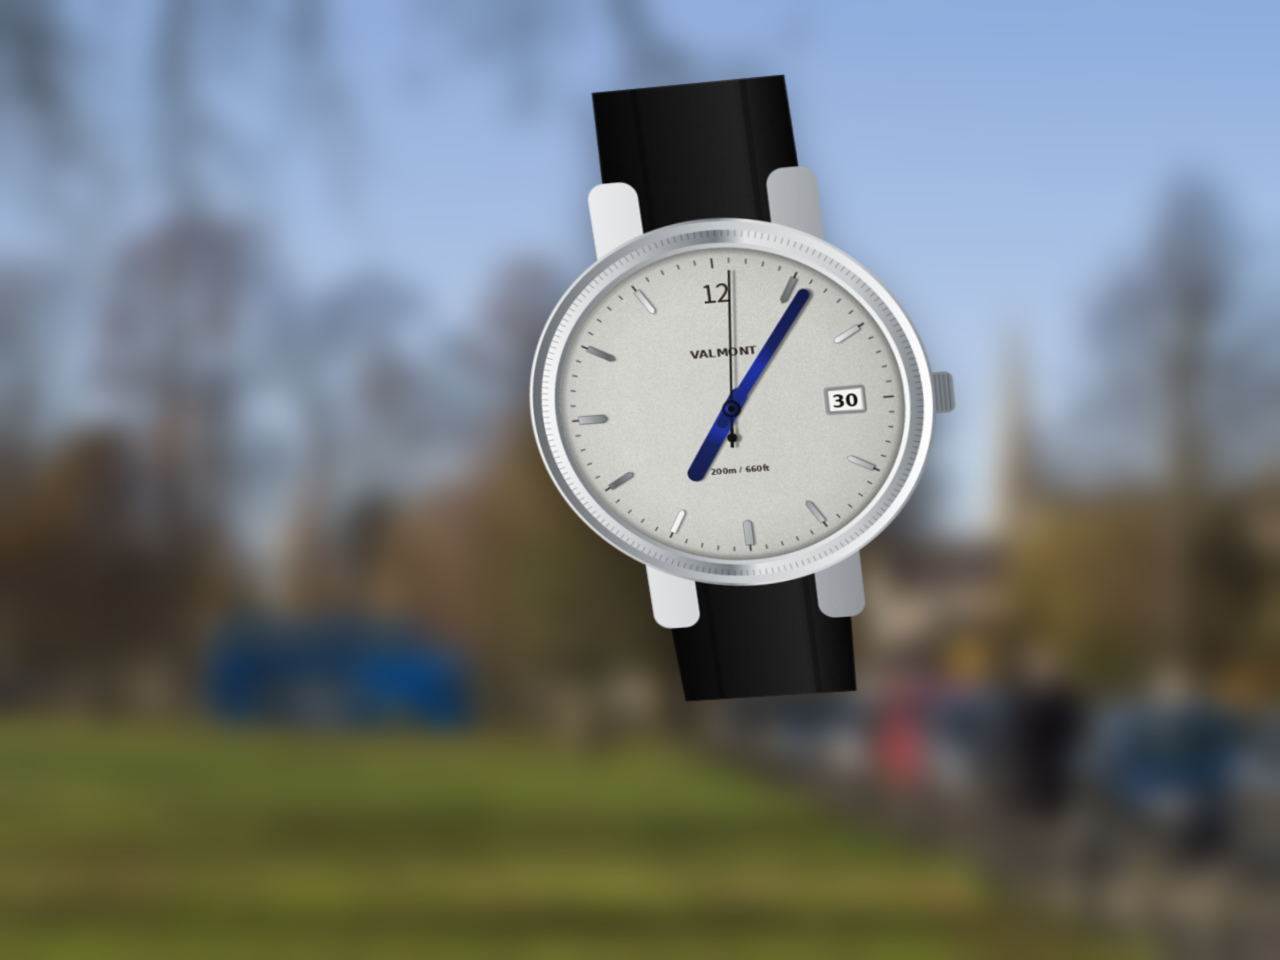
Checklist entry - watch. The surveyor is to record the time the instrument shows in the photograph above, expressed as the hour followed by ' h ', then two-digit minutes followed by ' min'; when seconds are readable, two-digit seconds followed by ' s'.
7 h 06 min 01 s
